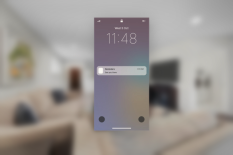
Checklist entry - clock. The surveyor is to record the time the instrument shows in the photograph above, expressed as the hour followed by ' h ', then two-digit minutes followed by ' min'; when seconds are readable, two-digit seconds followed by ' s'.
11 h 48 min
